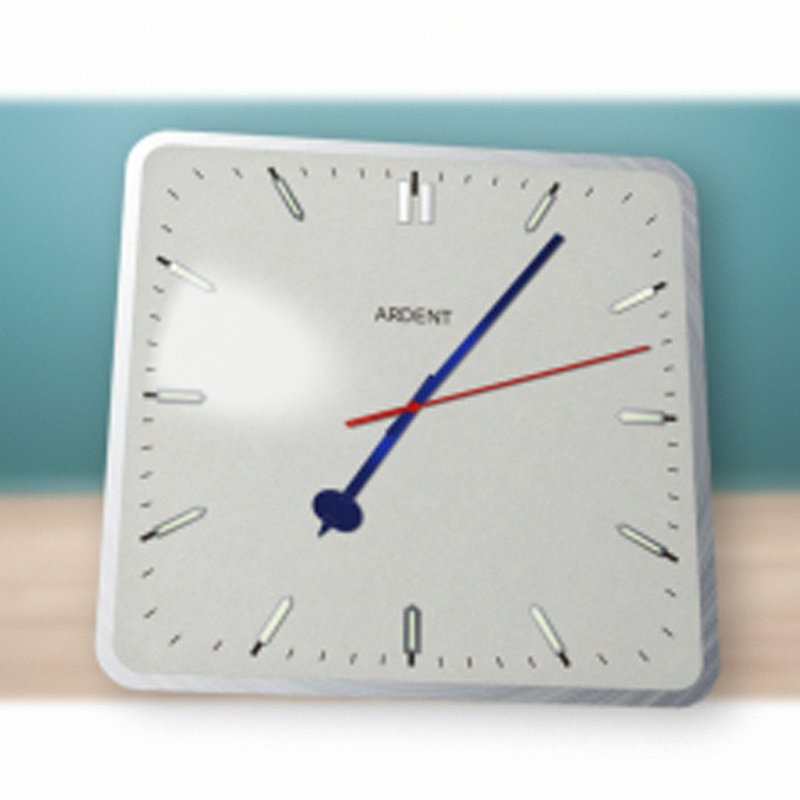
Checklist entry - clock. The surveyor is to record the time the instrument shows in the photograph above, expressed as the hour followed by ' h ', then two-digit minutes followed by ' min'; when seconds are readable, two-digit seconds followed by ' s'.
7 h 06 min 12 s
